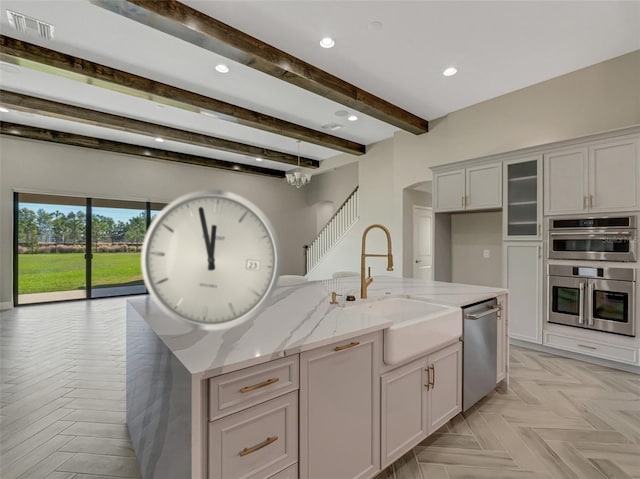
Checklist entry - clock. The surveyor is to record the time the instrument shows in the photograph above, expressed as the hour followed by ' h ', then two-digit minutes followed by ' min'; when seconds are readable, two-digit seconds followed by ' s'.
11 h 57 min
